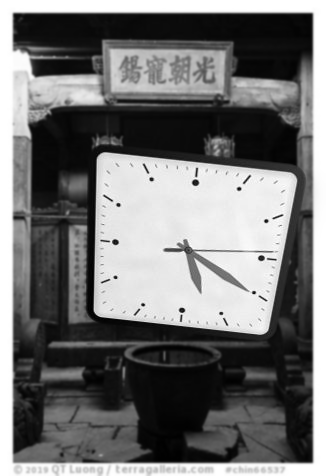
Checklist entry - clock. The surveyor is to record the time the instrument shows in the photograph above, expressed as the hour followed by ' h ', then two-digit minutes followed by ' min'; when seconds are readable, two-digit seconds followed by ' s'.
5 h 20 min 14 s
